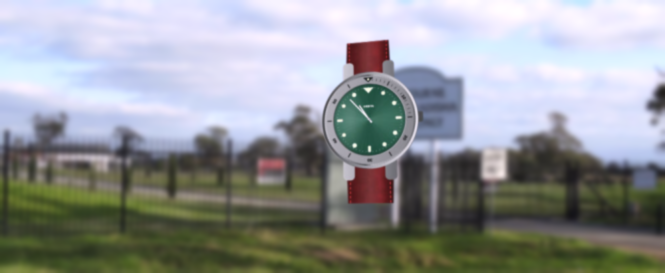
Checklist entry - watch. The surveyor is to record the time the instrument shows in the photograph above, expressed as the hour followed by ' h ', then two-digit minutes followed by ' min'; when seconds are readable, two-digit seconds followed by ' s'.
10 h 53 min
